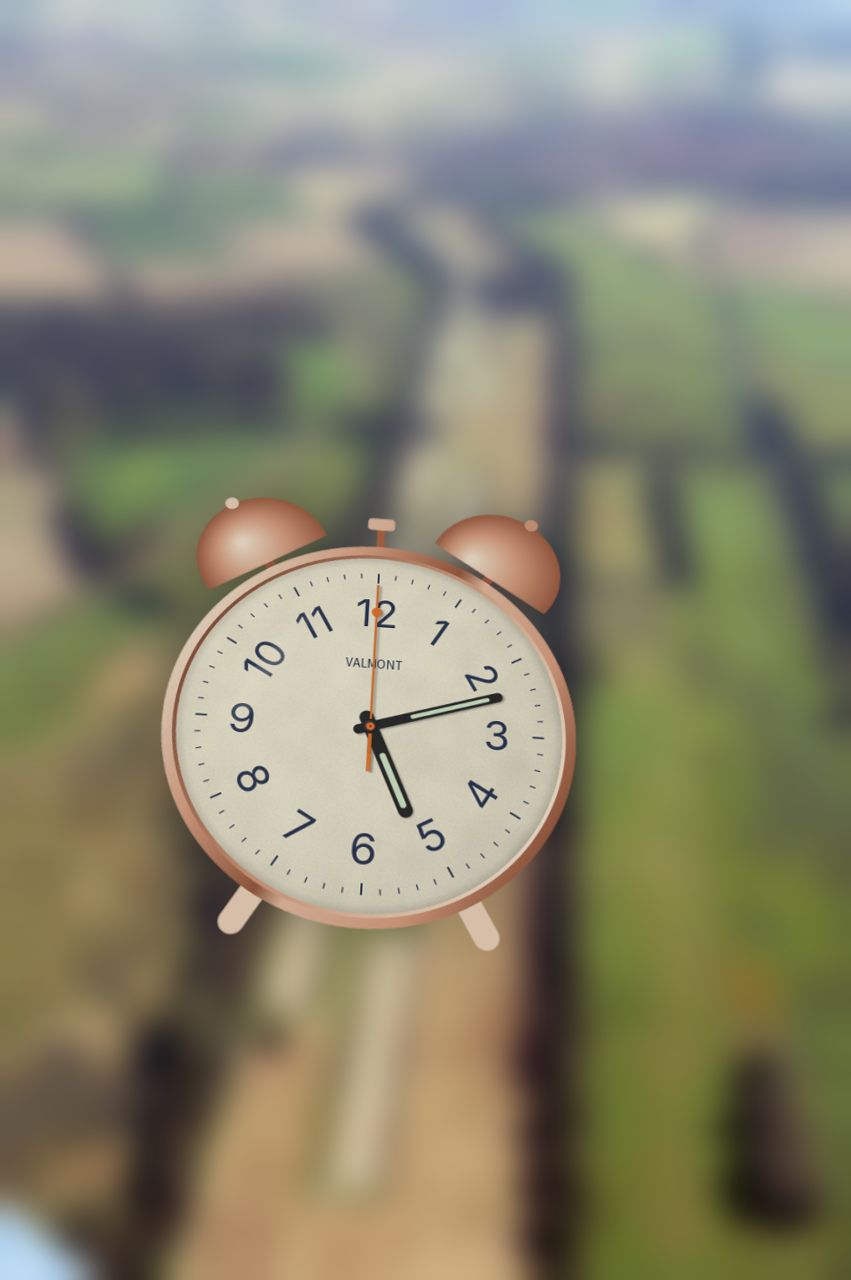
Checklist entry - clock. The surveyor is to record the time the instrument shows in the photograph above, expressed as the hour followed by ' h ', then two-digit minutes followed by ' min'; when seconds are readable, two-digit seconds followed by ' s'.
5 h 12 min 00 s
